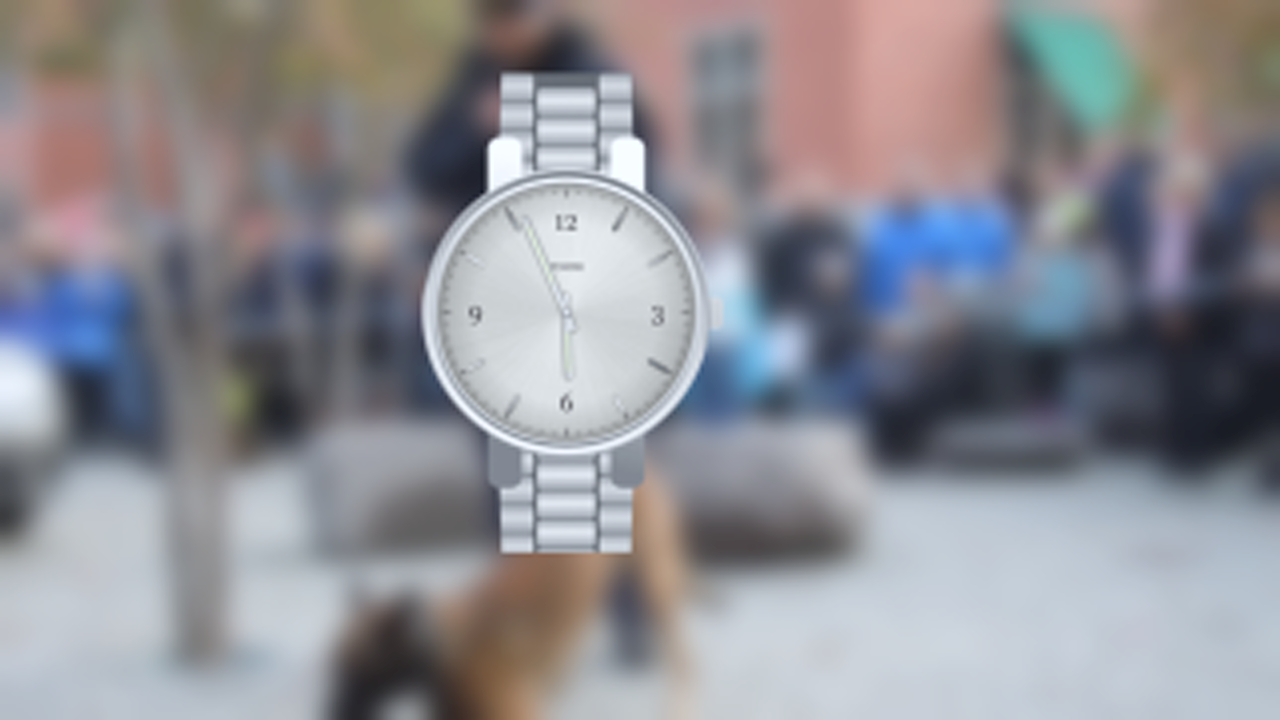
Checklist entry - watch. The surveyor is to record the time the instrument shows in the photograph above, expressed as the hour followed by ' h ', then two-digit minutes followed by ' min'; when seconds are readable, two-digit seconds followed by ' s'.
5 h 56 min
